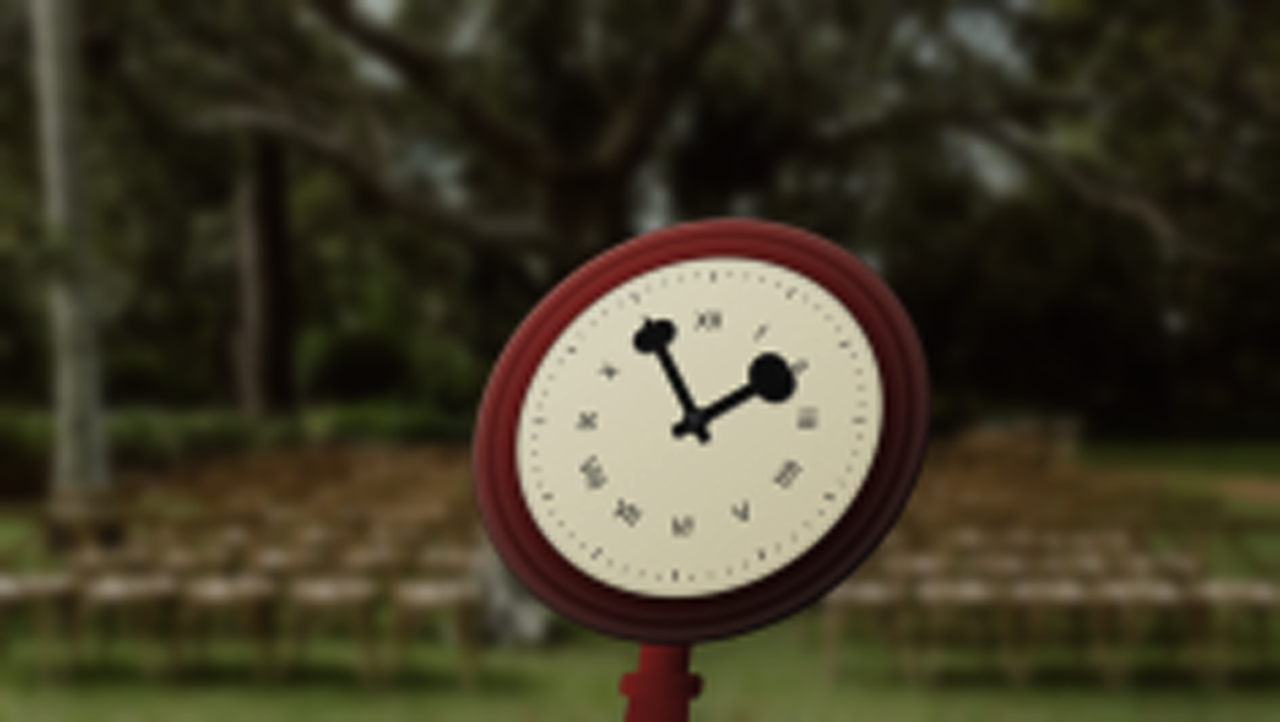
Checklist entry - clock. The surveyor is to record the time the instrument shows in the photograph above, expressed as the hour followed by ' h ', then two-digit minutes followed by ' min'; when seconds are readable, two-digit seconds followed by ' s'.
1 h 55 min
